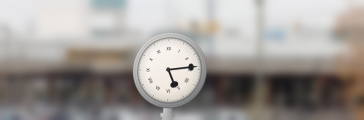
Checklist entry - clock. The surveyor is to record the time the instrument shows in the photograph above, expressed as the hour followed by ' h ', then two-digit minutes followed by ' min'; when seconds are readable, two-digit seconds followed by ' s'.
5 h 14 min
